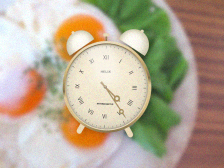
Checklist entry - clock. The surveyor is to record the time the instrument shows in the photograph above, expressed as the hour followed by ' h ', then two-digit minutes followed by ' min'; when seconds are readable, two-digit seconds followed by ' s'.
4 h 24 min
